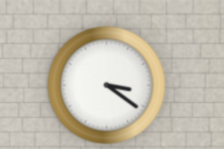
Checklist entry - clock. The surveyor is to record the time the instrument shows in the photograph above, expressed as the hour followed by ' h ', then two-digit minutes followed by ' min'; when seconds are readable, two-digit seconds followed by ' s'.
3 h 21 min
